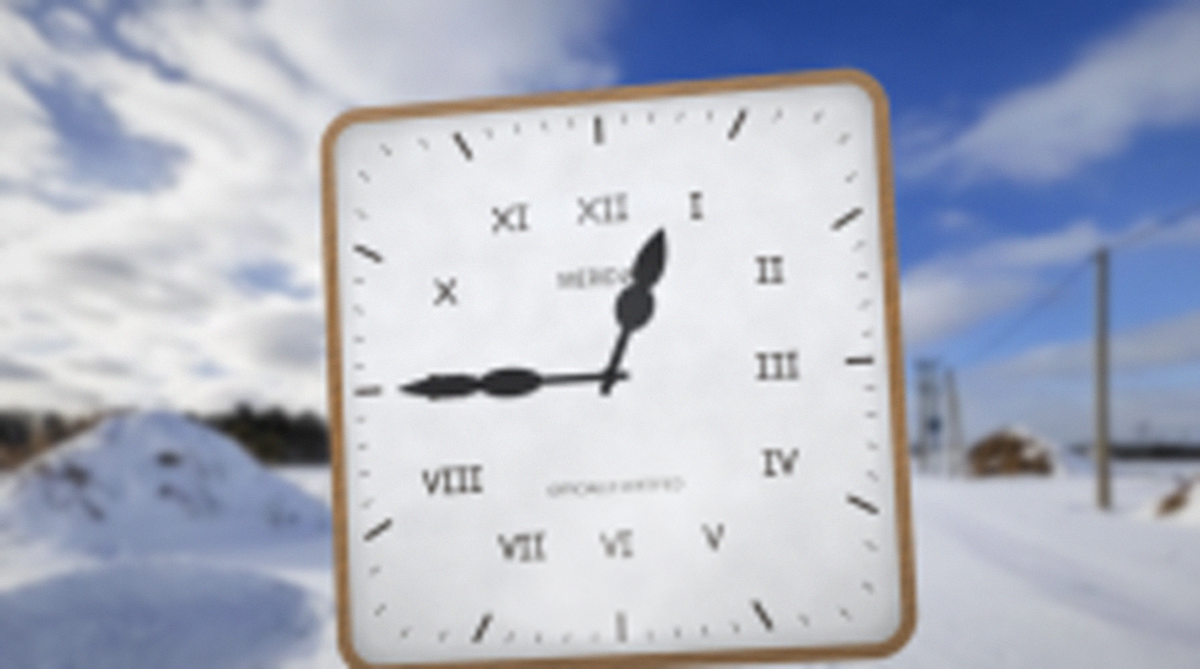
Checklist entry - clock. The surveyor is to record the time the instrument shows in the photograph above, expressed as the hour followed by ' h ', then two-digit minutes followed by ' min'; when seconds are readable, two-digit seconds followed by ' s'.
12 h 45 min
